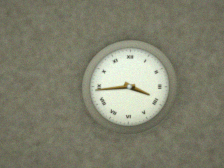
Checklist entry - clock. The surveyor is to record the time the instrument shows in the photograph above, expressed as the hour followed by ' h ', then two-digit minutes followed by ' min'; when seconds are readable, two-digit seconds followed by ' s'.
3 h 44 min
